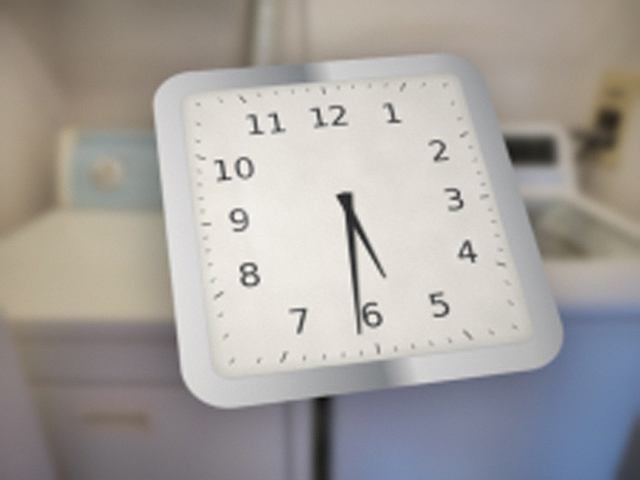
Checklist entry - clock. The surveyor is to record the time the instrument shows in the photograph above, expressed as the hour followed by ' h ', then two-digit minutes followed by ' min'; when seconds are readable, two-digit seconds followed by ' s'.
5 h 31 min
